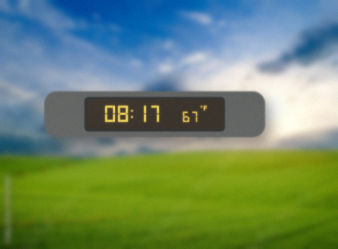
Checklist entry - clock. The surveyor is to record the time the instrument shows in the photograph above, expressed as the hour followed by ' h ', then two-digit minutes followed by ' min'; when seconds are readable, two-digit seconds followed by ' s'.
8 h 17 min
